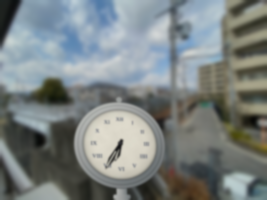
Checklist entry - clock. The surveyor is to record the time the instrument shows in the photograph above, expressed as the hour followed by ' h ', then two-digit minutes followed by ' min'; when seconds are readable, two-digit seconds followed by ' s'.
6 h 35 min
